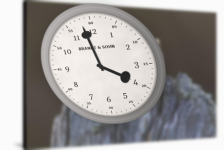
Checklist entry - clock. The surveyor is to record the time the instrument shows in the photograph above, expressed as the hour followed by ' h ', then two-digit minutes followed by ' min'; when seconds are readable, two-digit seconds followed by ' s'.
3 h 58 min
